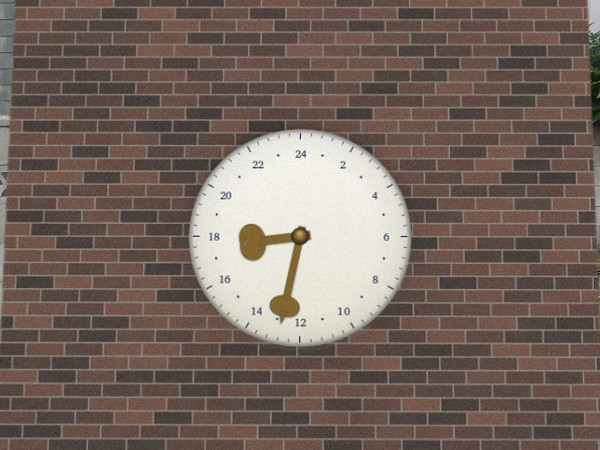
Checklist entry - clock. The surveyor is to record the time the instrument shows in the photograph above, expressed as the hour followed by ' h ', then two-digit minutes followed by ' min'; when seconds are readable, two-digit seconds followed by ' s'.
17 h 32 min
